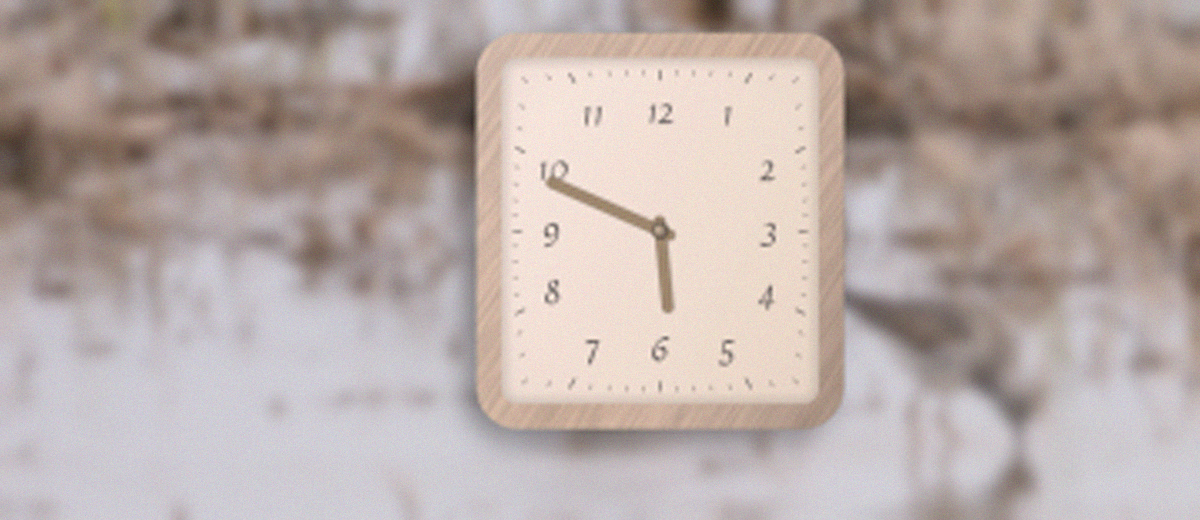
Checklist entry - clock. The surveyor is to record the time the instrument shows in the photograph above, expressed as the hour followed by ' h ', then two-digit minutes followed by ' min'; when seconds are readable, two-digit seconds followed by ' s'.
5 h 49 min
